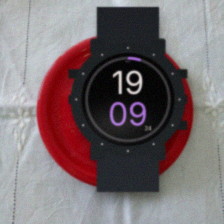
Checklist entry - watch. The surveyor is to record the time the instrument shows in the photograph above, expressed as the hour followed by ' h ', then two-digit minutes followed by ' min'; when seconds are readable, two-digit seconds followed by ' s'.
19 h 09 min
